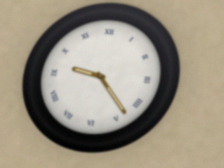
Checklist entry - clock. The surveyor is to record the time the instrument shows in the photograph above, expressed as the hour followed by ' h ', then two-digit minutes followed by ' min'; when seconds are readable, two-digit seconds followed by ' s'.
9 h 23 min
